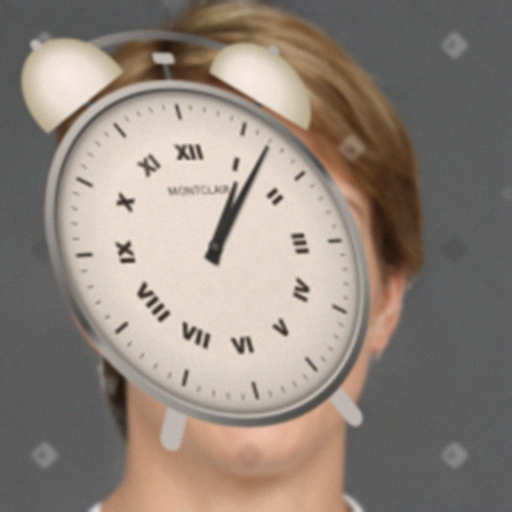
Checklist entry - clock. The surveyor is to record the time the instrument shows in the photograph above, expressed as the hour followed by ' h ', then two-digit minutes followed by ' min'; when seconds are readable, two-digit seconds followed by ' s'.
1 h 07 min
